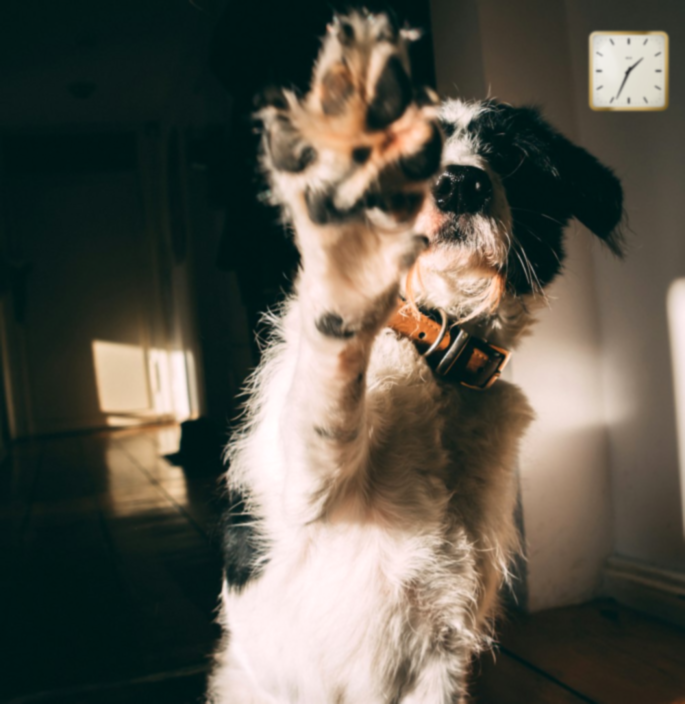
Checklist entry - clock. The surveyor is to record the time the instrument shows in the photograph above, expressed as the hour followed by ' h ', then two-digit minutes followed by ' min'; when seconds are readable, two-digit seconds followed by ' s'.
1 h 34 min
